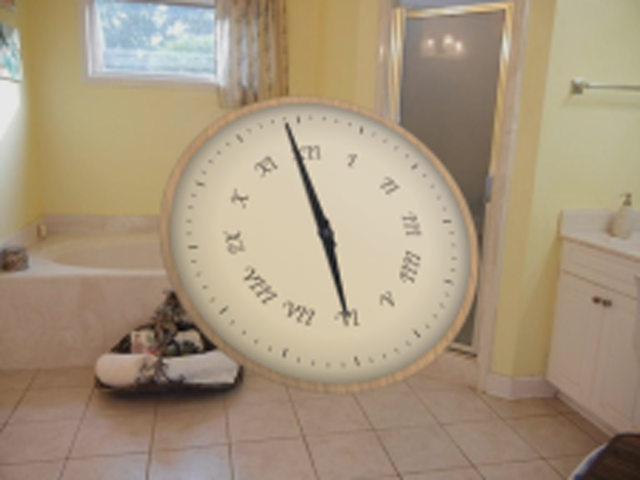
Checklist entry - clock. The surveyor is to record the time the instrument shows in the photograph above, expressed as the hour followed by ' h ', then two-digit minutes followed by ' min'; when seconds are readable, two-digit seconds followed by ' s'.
5 h 59 min
